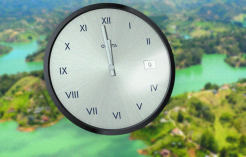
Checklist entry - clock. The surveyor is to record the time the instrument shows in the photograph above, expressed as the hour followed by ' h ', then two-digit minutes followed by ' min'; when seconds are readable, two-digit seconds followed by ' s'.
11 h 59 min
